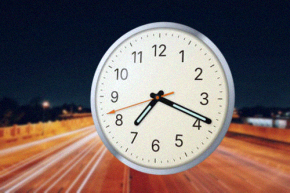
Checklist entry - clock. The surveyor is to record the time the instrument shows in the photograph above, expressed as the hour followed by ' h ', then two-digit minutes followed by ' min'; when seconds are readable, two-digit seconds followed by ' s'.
7 h 18 min 42 s
